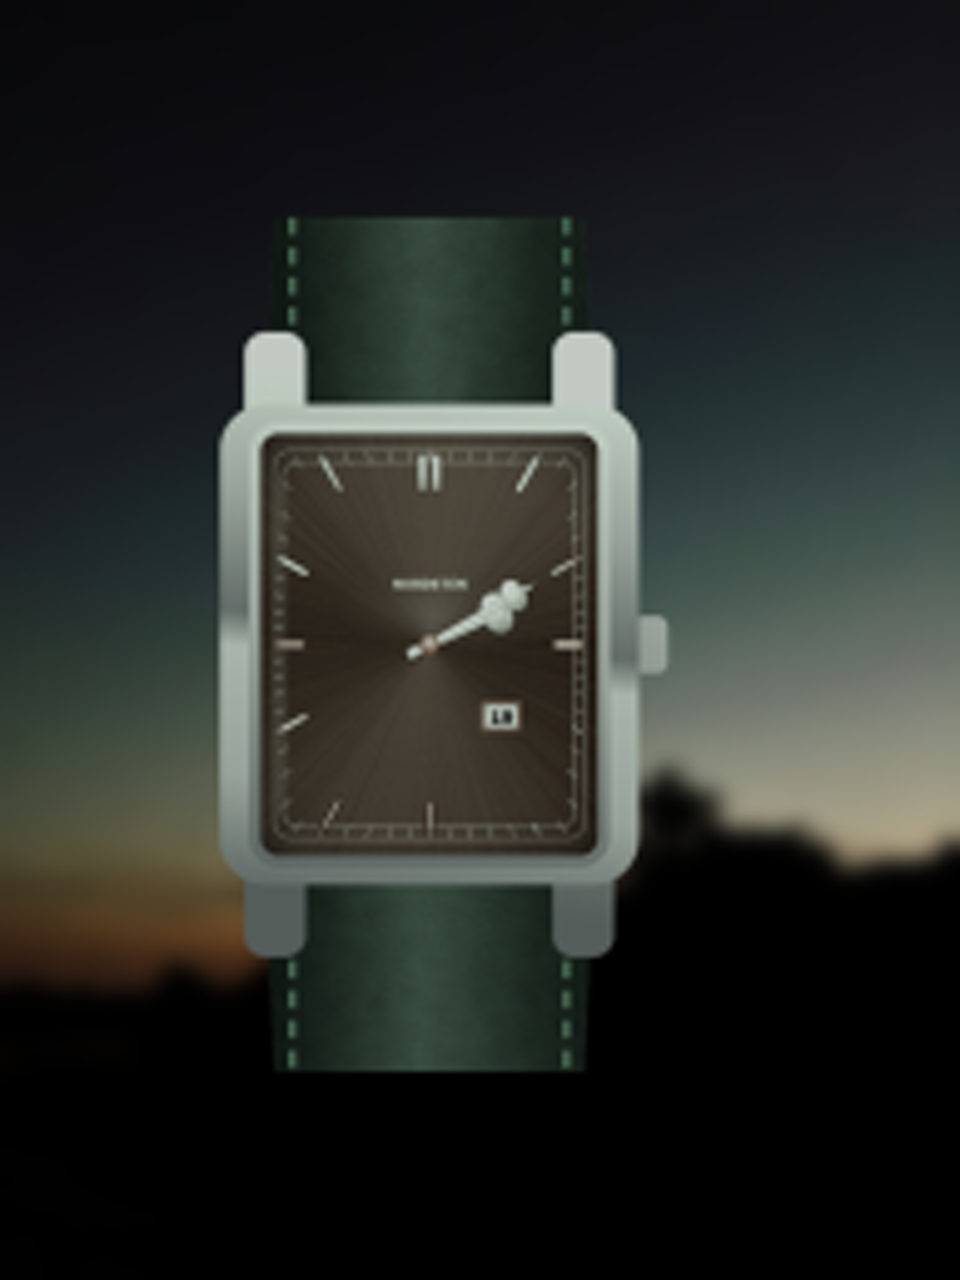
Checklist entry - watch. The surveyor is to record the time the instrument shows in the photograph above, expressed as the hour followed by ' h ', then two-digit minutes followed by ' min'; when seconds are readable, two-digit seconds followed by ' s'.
2 h 10 min
